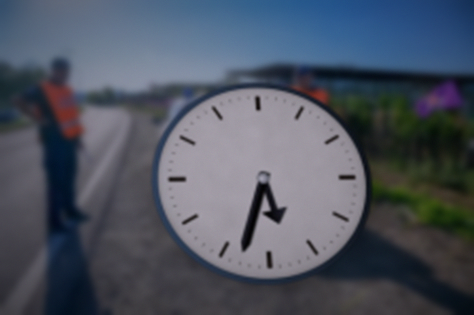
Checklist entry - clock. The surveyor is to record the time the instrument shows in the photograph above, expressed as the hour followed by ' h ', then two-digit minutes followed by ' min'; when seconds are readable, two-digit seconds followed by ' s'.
5 h 33 min
